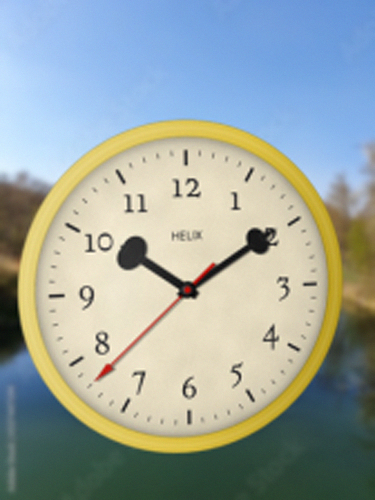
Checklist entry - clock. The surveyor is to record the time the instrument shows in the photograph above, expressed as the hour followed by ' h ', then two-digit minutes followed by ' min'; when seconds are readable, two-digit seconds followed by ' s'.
10 h 09 min 38 s
